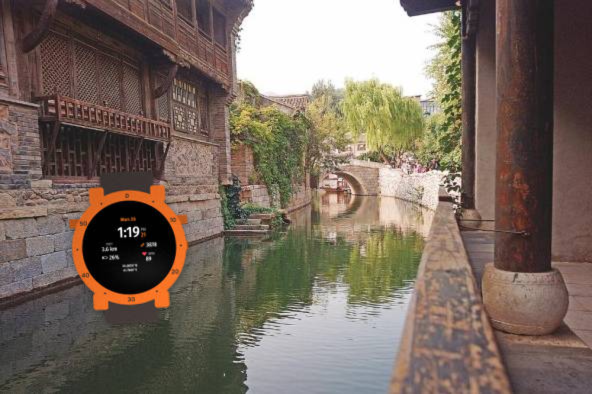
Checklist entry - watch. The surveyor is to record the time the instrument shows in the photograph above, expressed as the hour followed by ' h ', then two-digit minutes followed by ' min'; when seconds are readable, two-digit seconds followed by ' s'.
1 h 19 min
